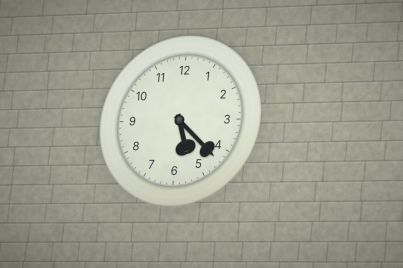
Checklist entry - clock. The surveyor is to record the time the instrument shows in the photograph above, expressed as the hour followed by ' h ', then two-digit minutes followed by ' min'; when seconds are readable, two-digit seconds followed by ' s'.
5 h 22 min
